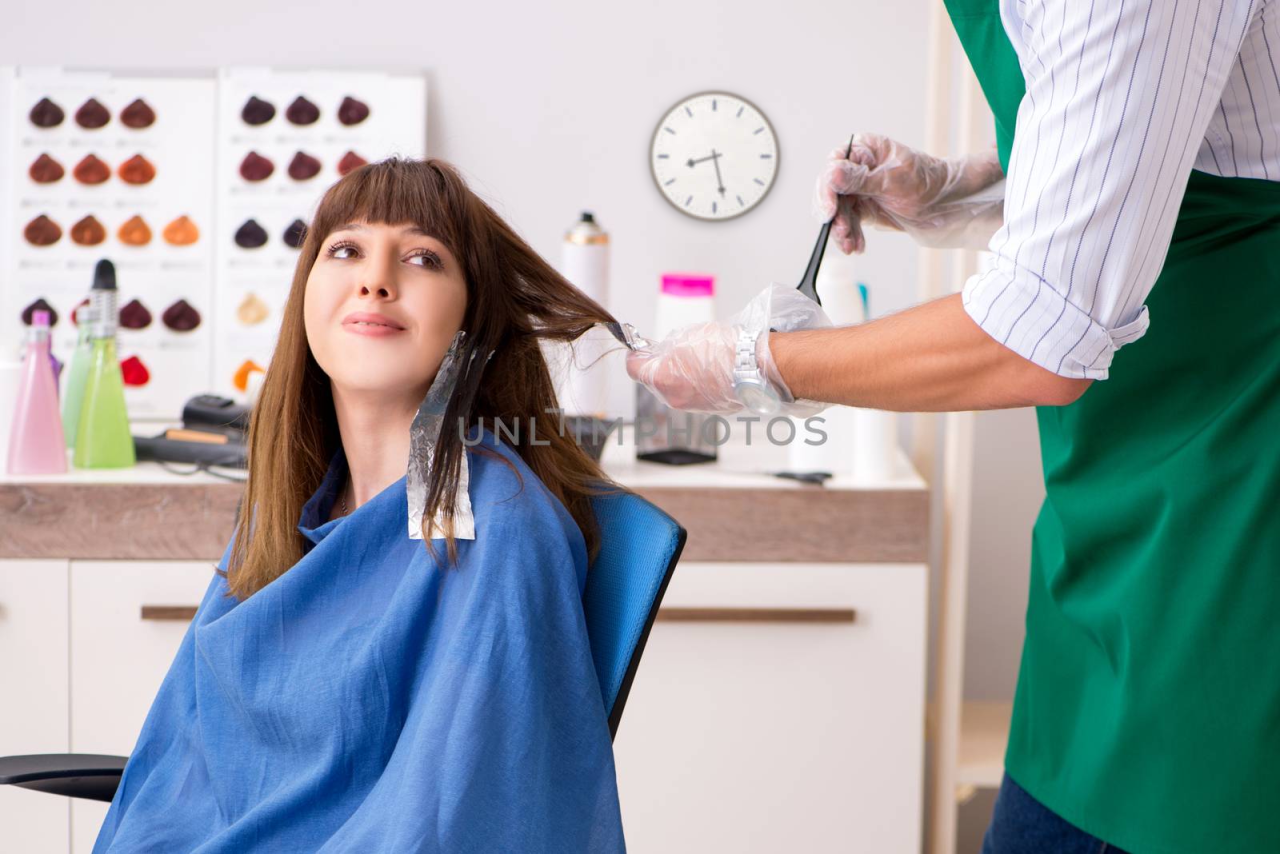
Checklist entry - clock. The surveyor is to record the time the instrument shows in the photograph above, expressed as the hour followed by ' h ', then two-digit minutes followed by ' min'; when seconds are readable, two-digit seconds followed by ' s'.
8 h 28 min
